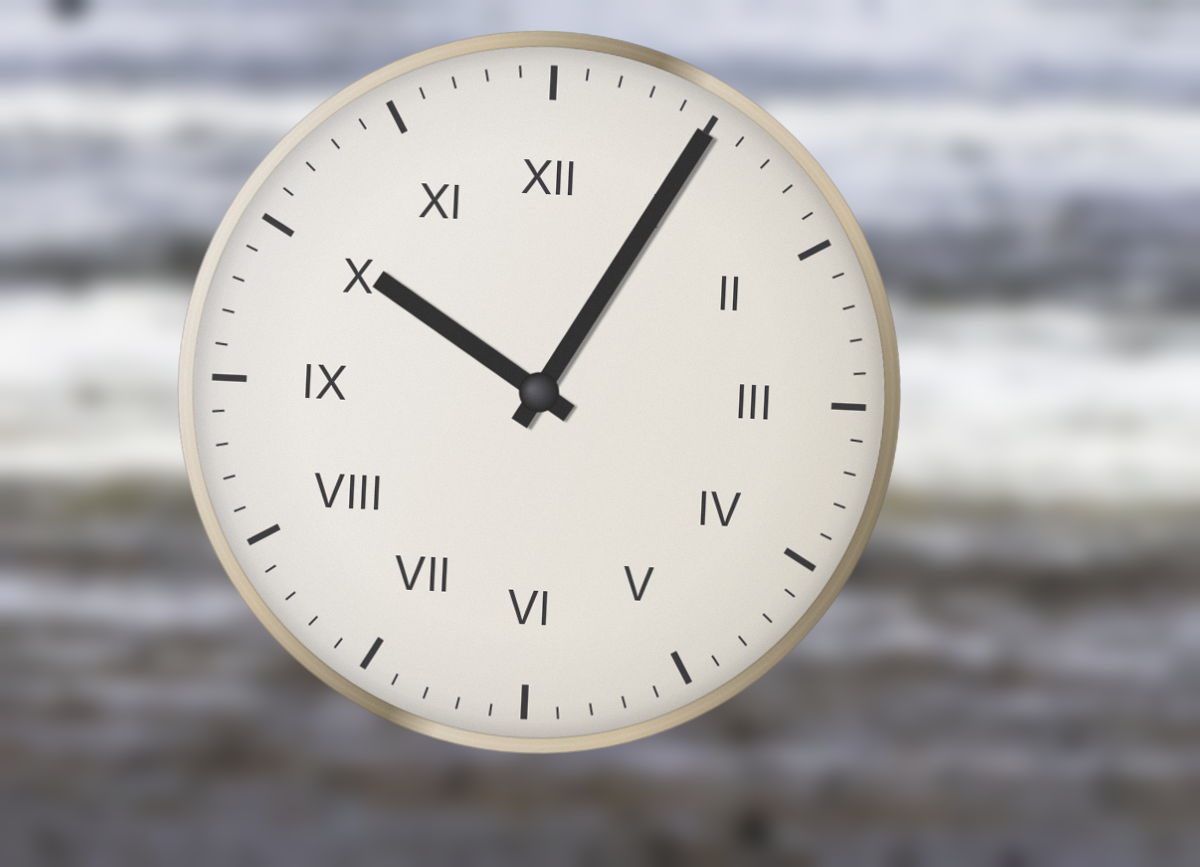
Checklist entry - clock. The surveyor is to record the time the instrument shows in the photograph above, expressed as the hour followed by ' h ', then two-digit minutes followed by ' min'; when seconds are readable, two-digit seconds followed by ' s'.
10 h 05 min
